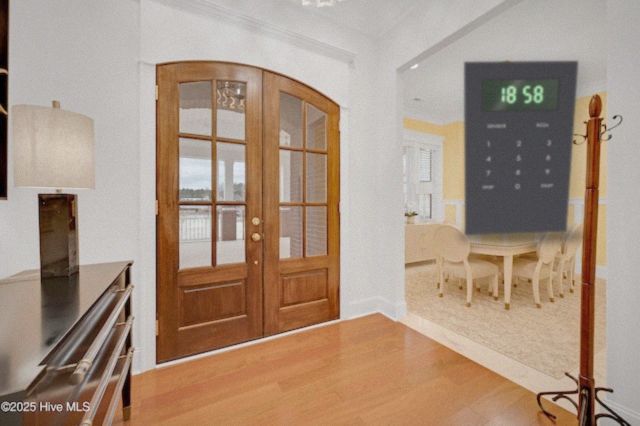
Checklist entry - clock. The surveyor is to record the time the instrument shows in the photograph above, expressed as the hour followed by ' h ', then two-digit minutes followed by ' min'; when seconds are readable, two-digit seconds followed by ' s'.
18 h 58 min
